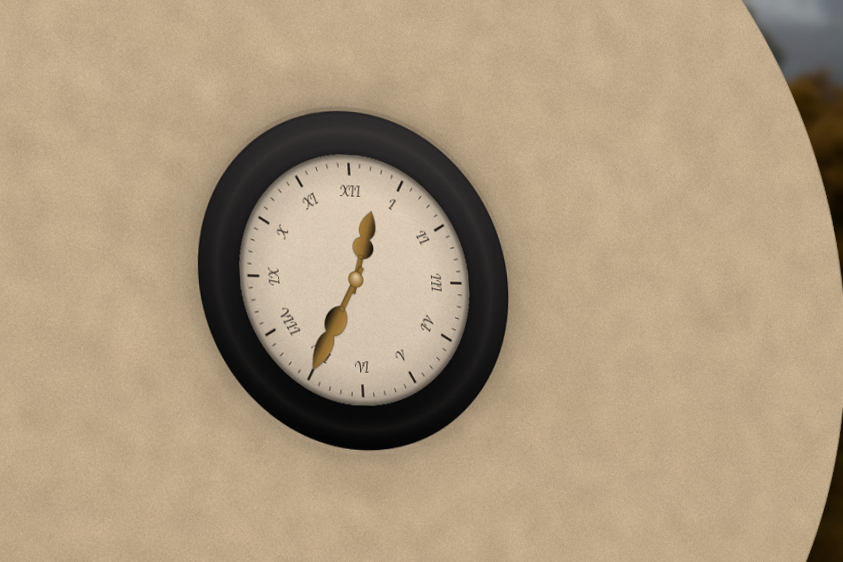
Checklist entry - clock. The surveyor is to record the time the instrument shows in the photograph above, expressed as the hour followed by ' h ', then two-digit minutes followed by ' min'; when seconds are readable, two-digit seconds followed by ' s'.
12 h 35 min
